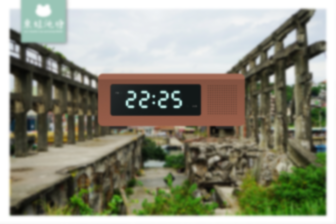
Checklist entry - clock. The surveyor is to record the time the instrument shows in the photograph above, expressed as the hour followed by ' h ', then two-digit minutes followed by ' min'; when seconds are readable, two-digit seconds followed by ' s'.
22 h 25 min
